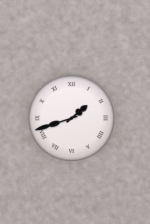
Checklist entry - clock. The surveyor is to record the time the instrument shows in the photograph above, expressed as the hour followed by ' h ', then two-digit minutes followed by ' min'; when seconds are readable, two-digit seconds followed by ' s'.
1 h 42 min
